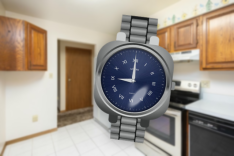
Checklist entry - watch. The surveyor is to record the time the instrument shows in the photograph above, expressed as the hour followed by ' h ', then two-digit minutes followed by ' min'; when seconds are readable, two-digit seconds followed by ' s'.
9 h 00 min
